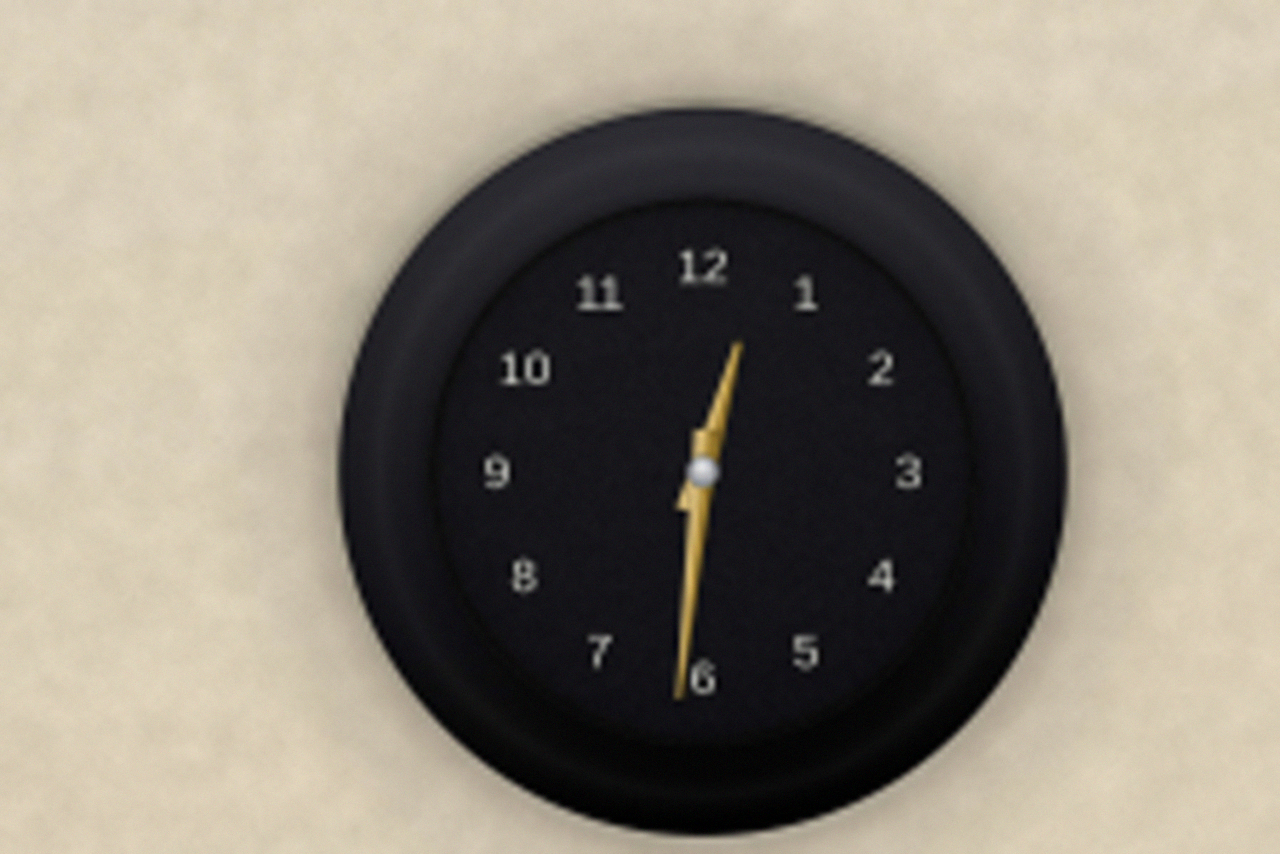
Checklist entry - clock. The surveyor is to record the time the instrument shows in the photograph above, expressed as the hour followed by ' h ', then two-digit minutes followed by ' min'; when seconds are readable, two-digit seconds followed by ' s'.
12 h 31 min
